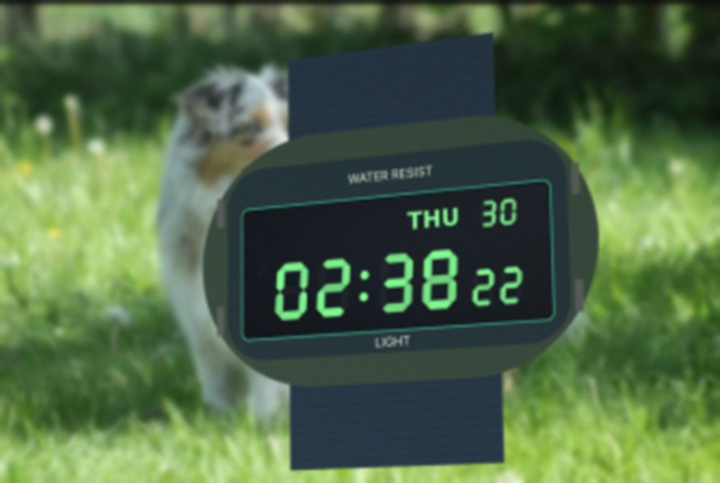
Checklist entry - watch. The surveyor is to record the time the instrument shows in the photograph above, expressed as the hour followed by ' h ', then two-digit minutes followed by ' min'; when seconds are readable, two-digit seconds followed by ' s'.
2 h 38 min 22 s
